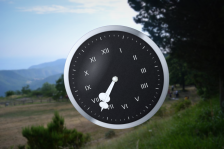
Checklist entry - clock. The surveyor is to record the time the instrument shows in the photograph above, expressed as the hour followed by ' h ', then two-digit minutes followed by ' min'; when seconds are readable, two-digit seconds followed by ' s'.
7 h 37 min
